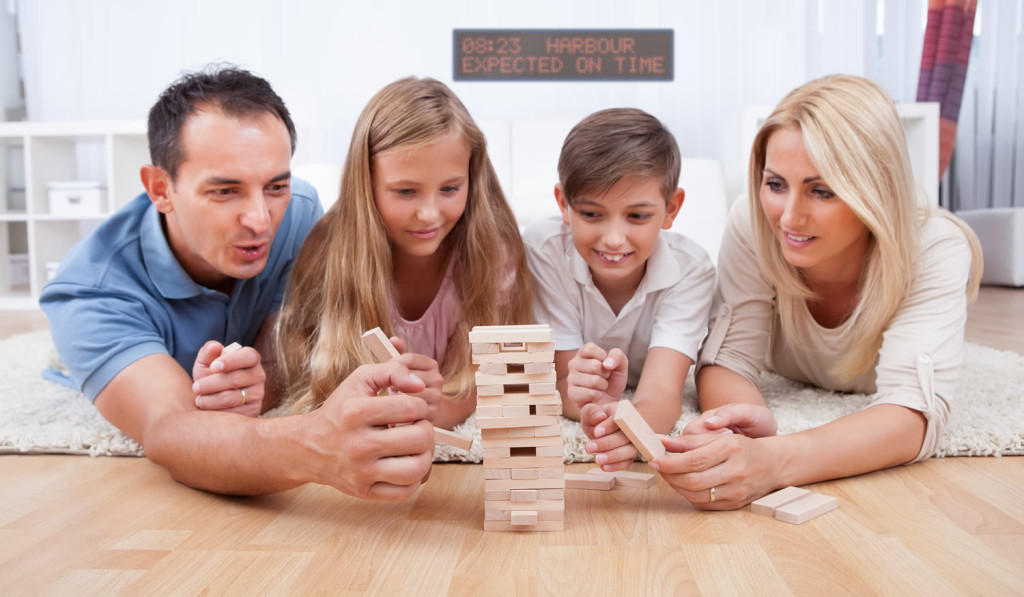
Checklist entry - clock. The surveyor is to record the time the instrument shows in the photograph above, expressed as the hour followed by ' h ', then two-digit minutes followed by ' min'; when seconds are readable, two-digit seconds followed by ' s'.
8 h 23 min
